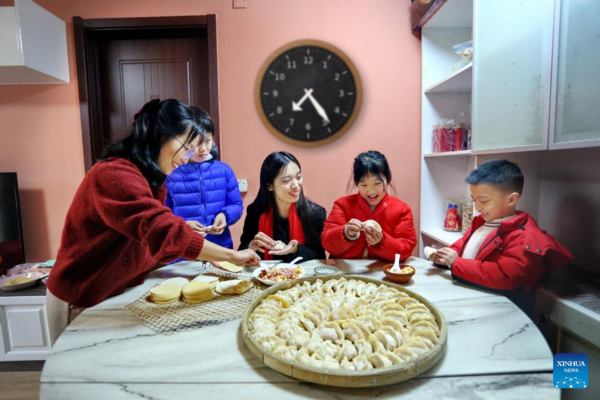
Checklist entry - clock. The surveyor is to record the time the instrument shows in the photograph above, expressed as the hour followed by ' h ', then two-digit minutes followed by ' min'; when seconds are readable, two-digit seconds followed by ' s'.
7 h 24 min
